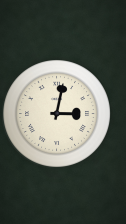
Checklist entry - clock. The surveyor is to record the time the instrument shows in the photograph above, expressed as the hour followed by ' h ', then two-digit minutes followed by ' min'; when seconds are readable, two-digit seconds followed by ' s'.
3 h 02 min
